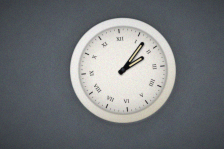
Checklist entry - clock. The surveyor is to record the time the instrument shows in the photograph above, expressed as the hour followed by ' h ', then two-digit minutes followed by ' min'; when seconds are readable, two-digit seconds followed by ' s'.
2 h 07 min
